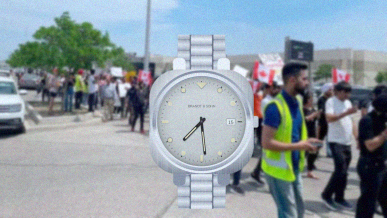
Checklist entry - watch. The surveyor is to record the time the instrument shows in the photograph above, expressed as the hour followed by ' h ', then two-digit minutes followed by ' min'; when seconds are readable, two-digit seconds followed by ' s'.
7 h 29 min
